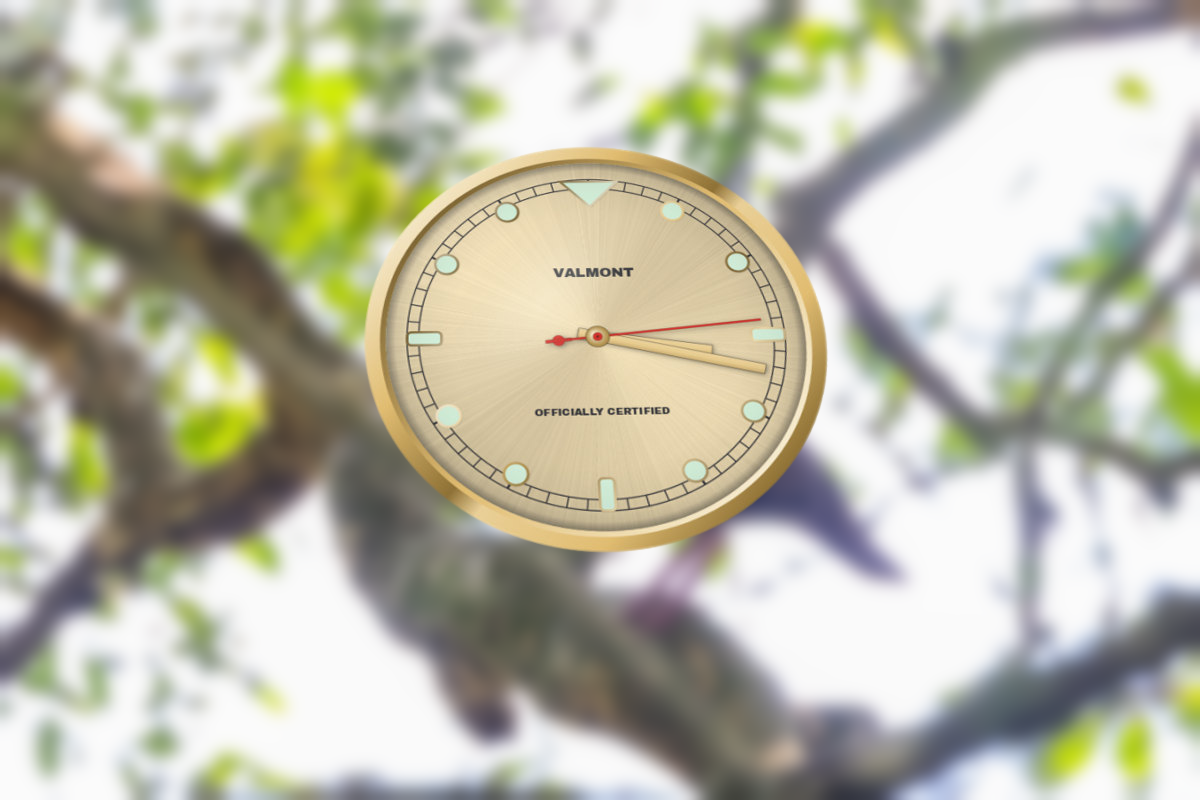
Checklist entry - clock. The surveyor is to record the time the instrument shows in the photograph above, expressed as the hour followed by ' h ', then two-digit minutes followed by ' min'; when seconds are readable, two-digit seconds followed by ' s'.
3 h 17 min 14 s
